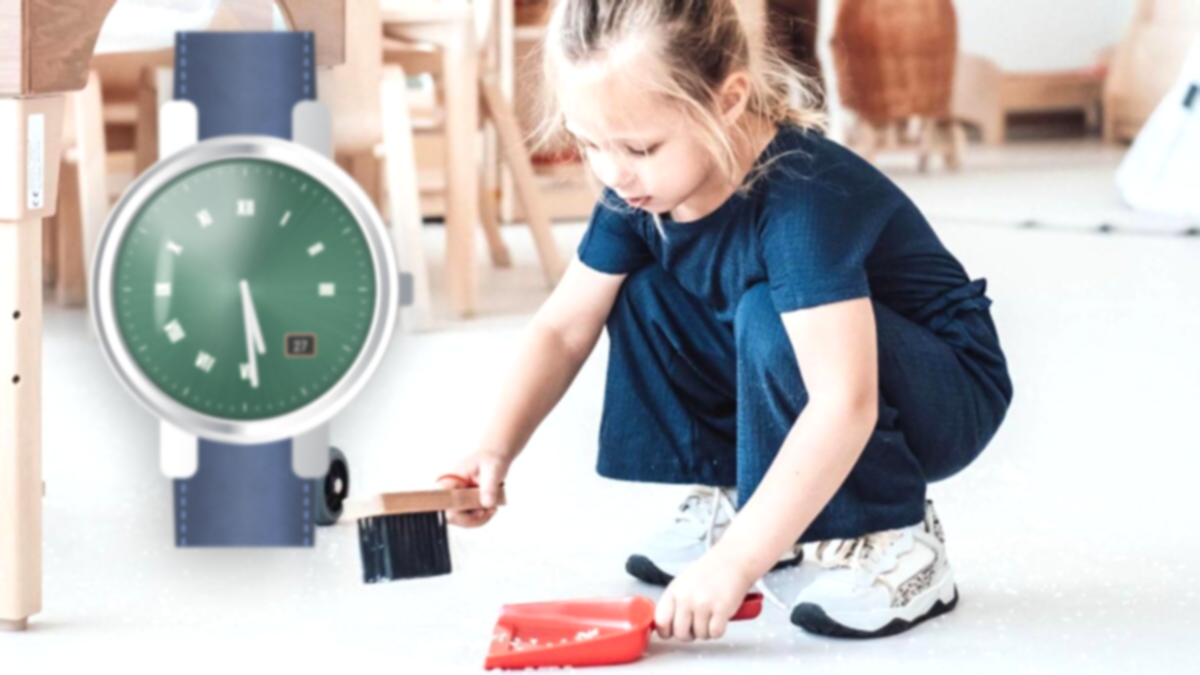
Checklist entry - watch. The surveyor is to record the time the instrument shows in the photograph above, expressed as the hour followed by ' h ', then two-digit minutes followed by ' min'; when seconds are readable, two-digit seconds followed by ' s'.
5 h 29 min
